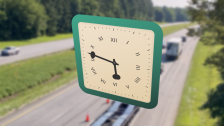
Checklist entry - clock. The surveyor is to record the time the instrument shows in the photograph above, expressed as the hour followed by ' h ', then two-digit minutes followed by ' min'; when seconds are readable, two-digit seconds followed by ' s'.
5 h 47 min
